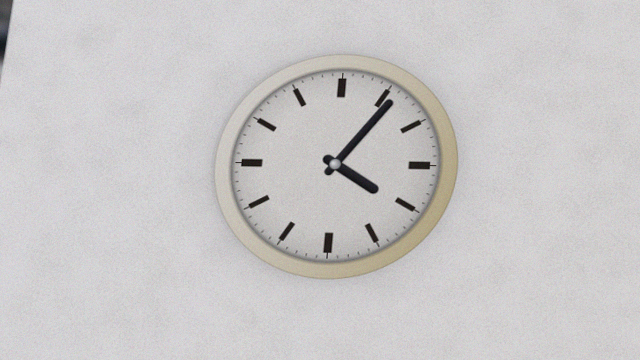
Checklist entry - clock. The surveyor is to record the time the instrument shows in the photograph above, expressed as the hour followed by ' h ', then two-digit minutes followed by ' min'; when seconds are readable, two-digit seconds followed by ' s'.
4 h 06 min
